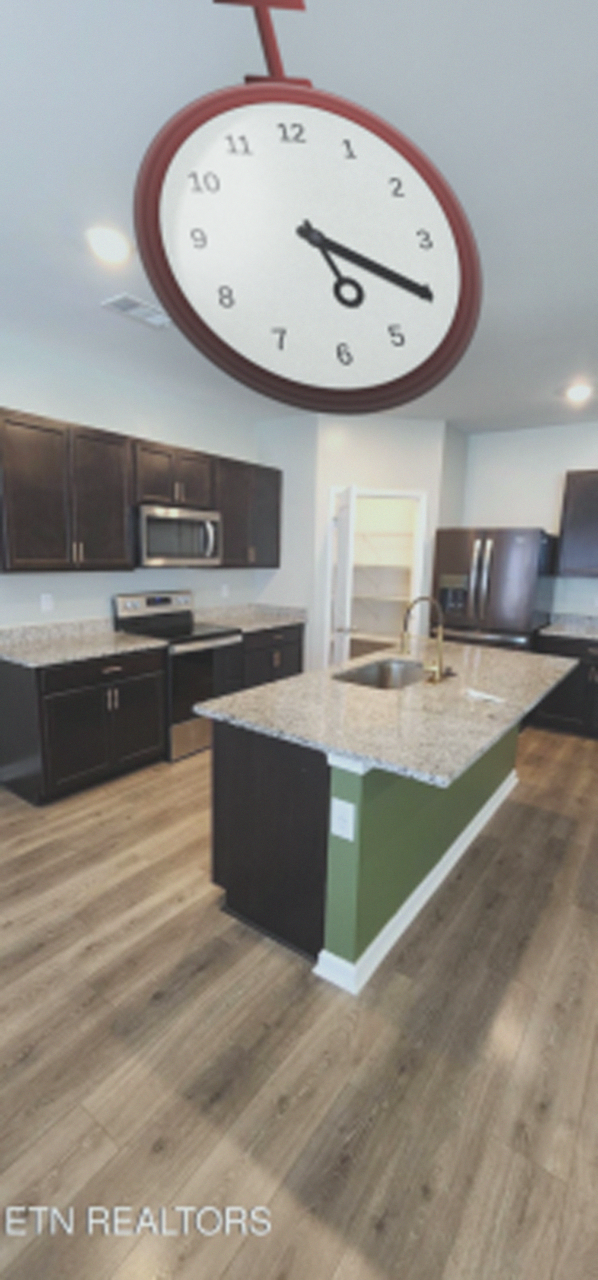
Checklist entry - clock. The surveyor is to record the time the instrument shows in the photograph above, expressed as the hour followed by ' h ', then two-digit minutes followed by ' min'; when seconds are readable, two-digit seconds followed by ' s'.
5 h 20 min
